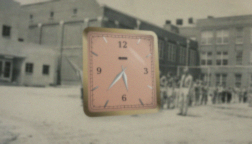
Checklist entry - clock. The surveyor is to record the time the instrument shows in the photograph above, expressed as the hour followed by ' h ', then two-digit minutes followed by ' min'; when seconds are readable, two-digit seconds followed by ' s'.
5 h 37 min
